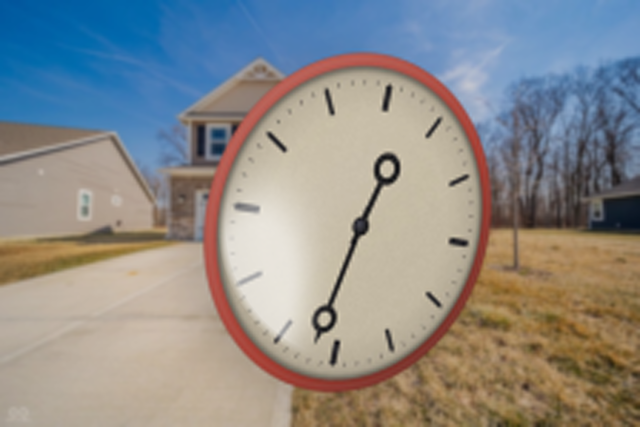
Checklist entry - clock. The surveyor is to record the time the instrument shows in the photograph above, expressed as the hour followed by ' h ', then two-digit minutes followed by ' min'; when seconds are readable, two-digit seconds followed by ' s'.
12 h 32 min
